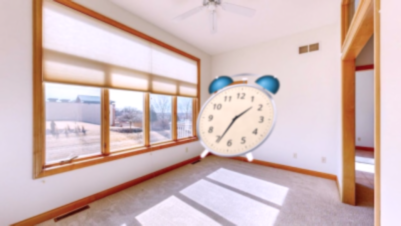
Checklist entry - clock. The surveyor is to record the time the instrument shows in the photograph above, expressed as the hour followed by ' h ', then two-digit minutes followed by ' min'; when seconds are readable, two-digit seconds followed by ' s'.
1 h 34 min
